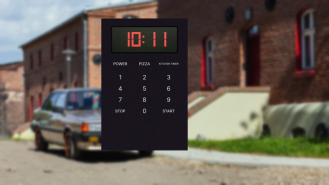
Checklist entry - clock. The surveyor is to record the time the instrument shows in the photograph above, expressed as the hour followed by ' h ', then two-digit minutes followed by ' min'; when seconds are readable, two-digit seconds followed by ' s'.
10 h 11 min
